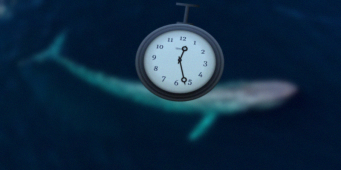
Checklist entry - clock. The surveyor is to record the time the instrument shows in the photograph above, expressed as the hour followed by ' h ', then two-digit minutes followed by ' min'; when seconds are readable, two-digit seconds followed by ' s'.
12 h 27 min
